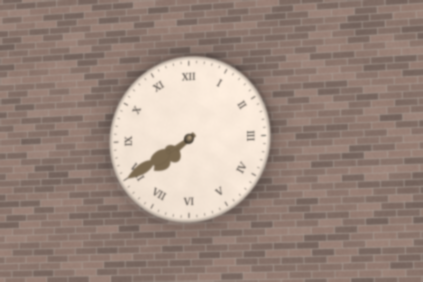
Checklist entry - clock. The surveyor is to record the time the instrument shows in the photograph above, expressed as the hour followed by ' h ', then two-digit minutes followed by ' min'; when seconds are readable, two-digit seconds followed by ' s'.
7 h 40 min
